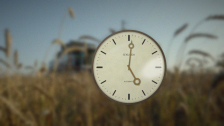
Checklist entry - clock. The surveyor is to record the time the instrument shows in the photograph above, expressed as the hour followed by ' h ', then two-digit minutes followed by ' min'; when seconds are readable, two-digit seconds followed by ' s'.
5 h 01 min
